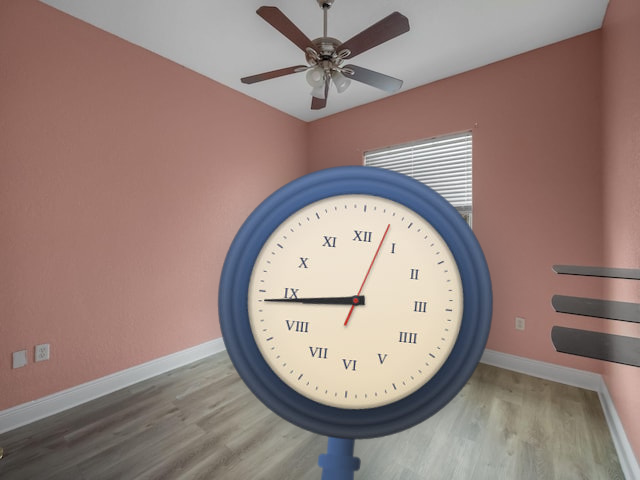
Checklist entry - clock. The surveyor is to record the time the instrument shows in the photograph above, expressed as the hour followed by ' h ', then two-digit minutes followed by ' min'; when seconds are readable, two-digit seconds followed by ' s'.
8 h 44 min 03 s
